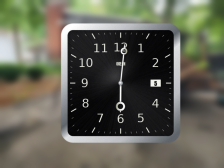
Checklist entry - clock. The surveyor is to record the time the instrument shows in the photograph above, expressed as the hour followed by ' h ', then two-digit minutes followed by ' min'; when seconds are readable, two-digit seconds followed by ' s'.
6 h 01 min
